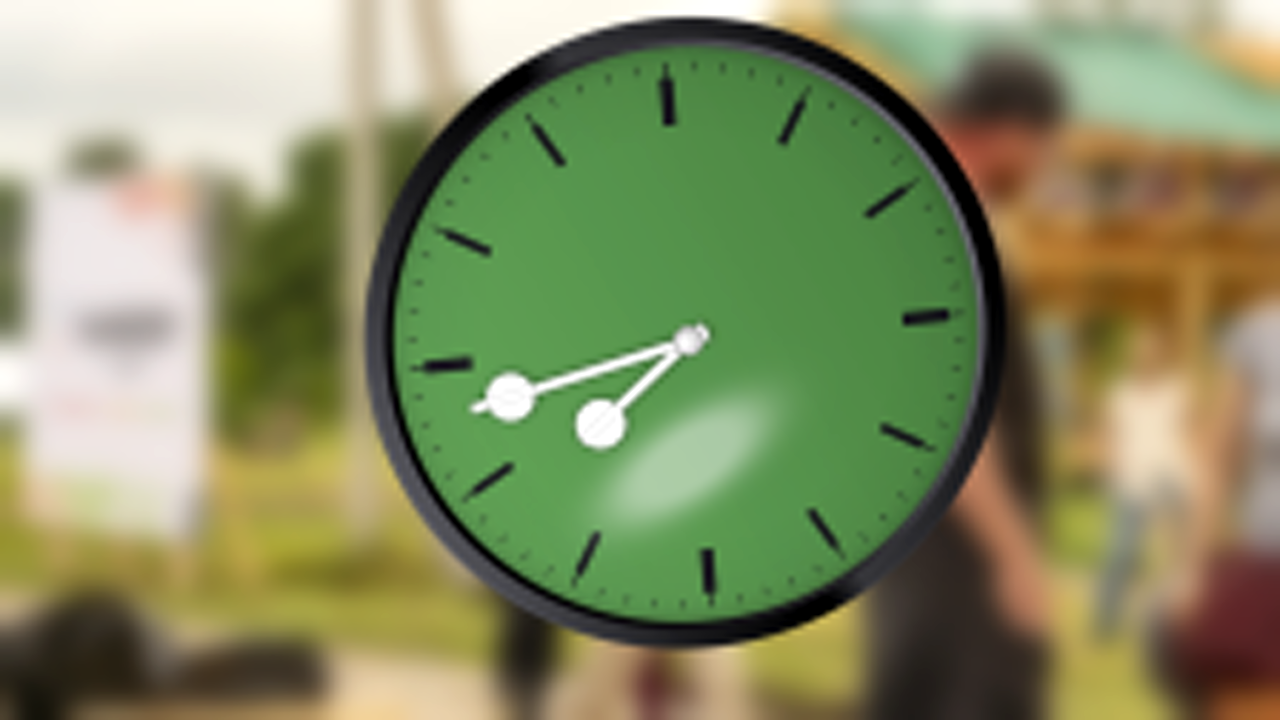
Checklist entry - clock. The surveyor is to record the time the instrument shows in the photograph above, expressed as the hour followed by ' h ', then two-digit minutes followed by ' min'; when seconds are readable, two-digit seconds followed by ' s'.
7 h 43 min
